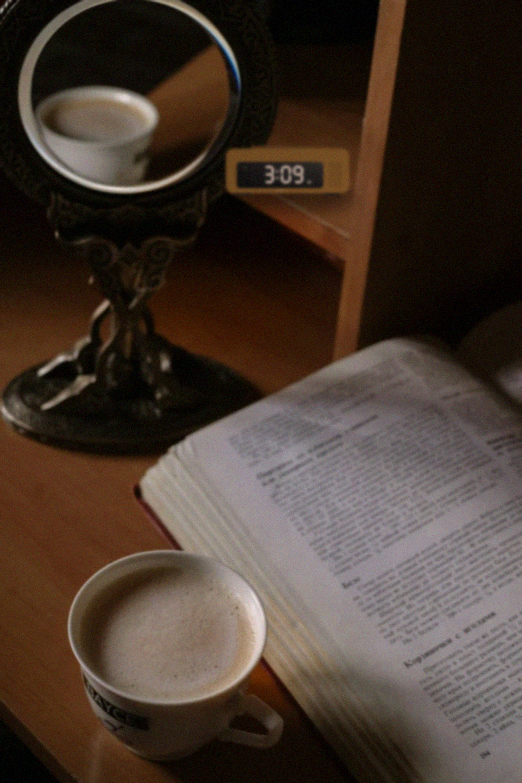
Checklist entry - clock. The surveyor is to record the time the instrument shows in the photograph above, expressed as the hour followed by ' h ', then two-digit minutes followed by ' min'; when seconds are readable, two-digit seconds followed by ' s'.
3 h 09 min
